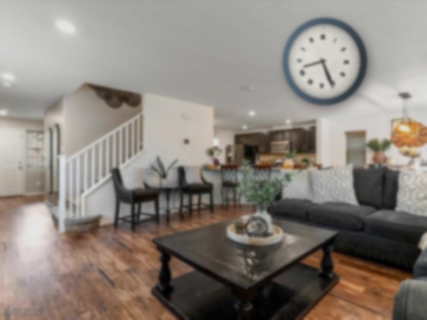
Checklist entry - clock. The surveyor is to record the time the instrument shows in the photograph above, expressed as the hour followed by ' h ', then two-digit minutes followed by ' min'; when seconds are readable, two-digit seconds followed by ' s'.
8 h 26 min
